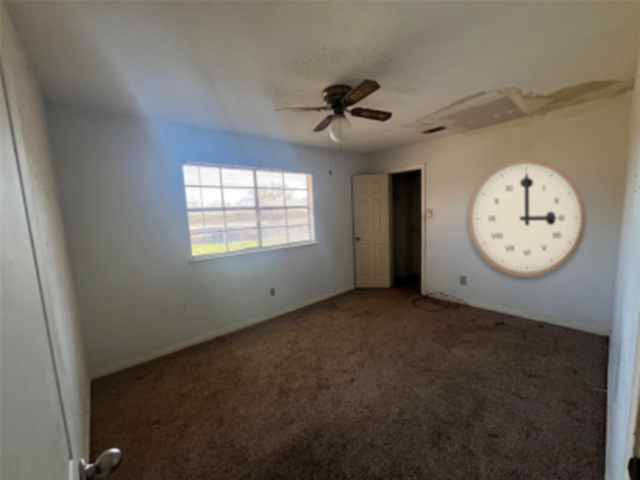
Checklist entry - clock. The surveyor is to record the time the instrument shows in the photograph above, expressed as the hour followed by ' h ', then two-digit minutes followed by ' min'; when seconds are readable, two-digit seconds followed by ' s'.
3 h 00 min
